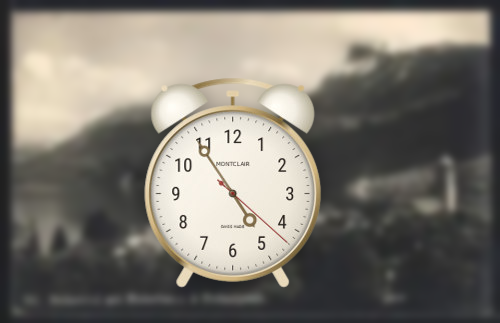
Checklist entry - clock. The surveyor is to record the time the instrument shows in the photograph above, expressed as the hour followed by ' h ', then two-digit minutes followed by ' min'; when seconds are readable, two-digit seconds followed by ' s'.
4 h 54 min 22 s
